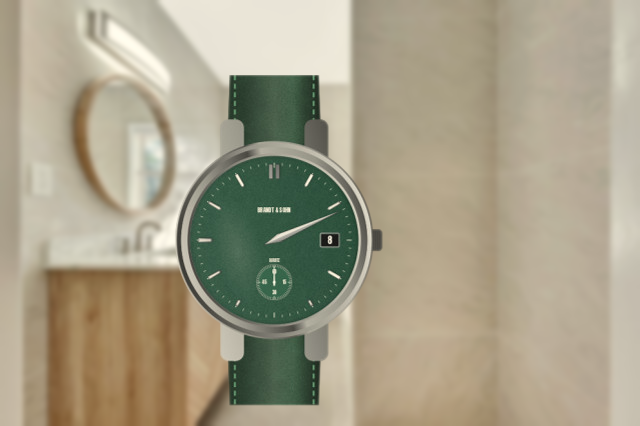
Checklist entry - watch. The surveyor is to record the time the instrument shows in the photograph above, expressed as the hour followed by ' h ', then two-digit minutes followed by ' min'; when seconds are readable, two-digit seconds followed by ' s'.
2 h 11 min
